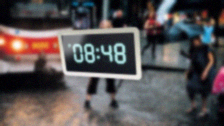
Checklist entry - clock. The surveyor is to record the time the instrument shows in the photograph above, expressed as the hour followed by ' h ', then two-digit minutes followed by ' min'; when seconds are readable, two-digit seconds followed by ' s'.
8 h 48 min
